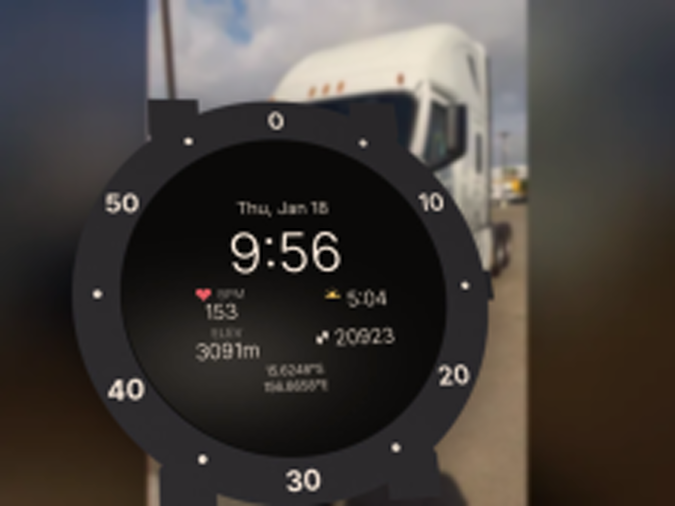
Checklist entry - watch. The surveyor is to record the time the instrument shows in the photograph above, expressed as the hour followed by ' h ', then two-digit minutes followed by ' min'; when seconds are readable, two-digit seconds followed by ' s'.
9 h 56 min
